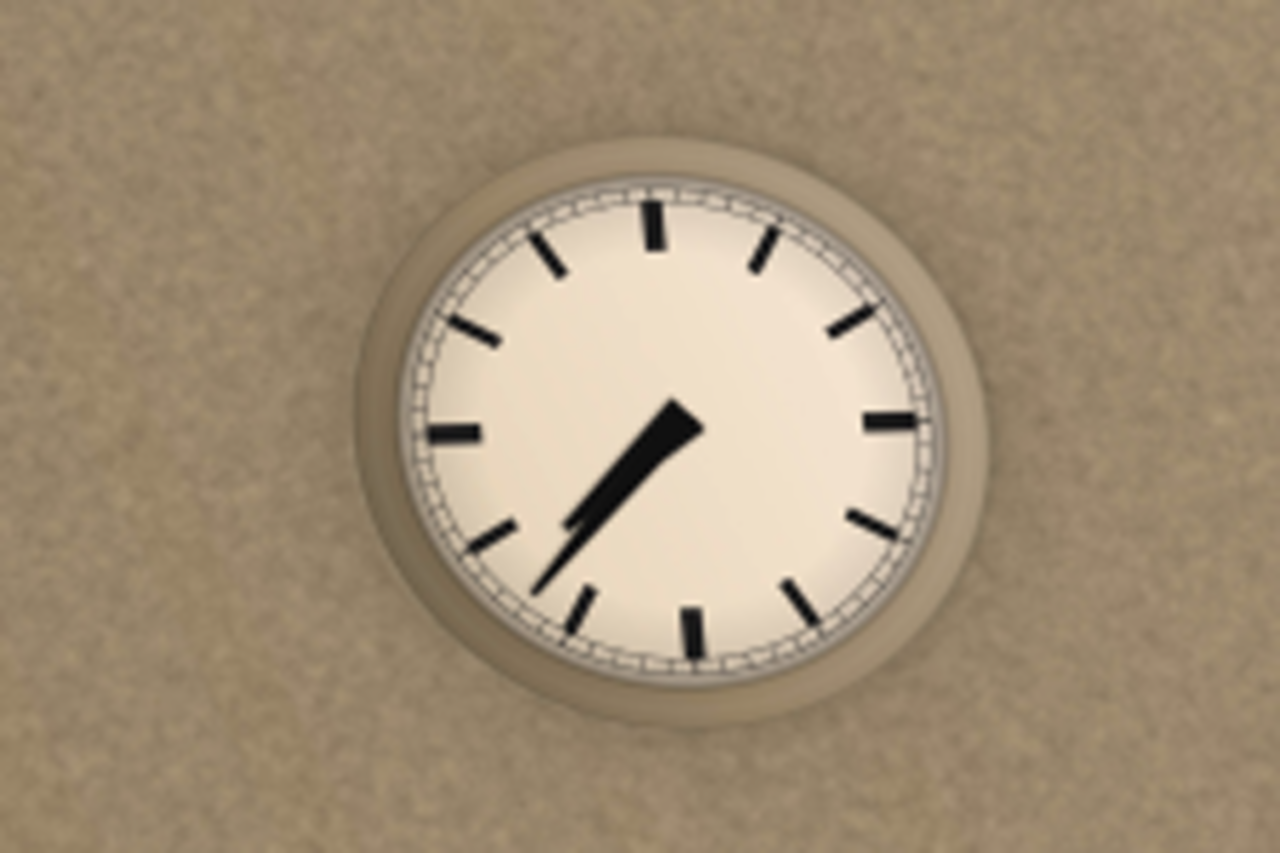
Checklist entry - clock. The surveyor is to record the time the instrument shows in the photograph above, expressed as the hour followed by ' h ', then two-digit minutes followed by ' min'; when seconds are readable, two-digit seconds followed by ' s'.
7 h 37 min
